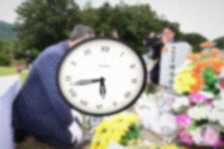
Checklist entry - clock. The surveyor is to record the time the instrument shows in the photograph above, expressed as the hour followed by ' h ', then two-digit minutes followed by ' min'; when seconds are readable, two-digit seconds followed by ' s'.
5 h 43 min
